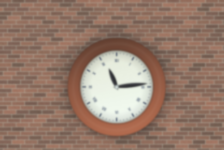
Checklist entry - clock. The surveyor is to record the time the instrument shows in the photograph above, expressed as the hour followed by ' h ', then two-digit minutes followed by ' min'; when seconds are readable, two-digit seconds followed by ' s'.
11 h 14 min
